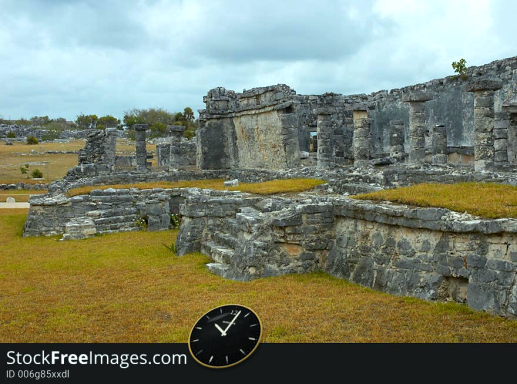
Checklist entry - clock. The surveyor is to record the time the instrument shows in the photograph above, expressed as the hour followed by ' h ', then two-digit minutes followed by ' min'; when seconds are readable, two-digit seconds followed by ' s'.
10 h 02 min
